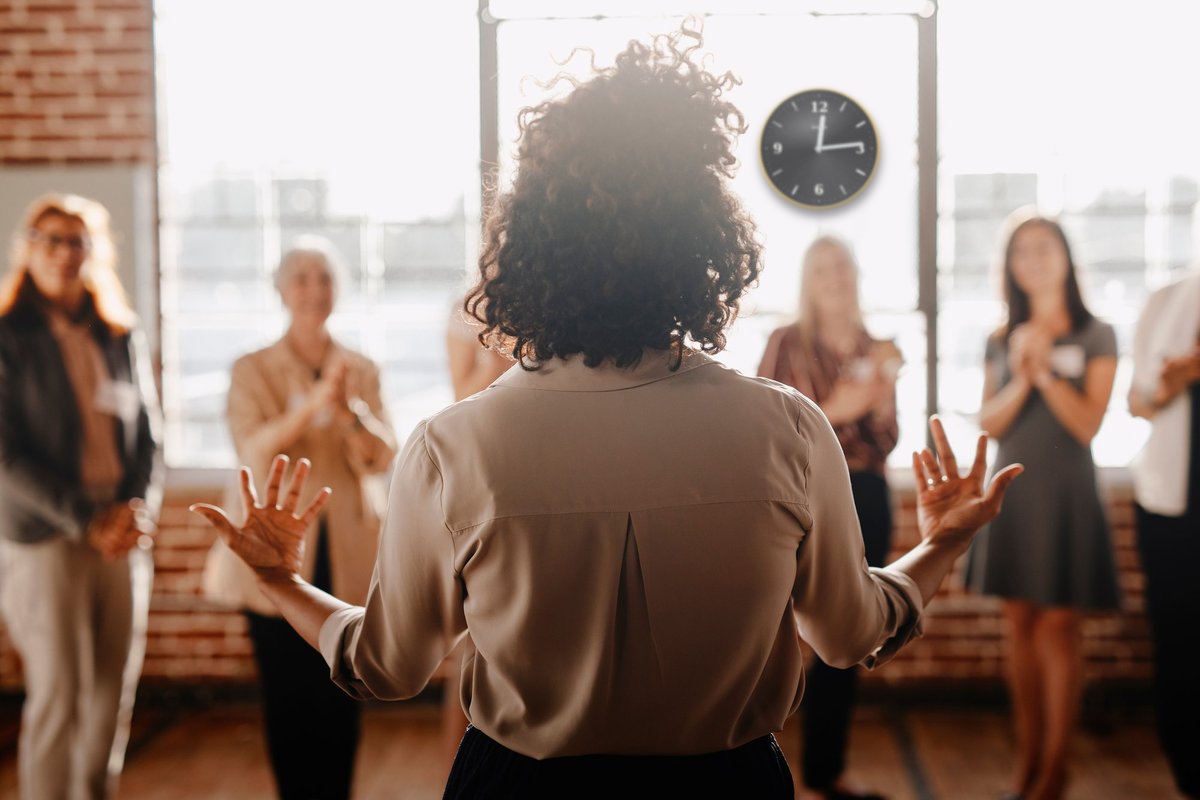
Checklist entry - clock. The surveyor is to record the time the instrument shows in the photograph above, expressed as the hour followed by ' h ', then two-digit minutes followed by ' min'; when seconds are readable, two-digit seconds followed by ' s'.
12 h 14 min
